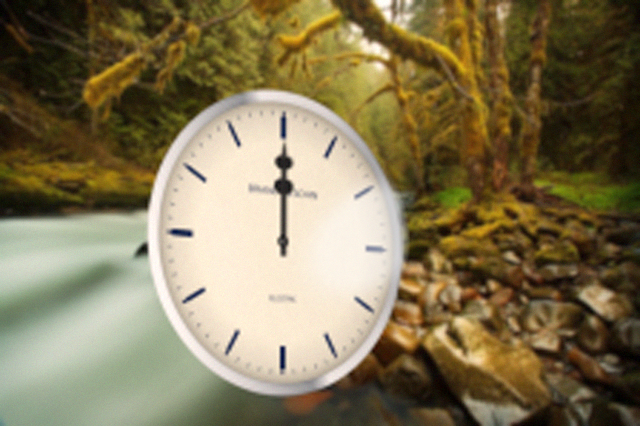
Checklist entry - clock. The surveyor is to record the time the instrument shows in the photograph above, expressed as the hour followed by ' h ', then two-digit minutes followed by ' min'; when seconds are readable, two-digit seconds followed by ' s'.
12 h 00 min
